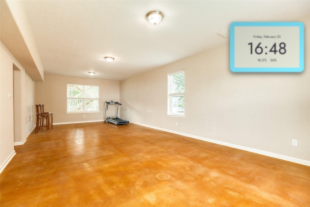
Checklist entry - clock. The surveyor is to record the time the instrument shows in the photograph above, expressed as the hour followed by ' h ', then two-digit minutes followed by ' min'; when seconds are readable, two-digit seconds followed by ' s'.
16 h 48 min
